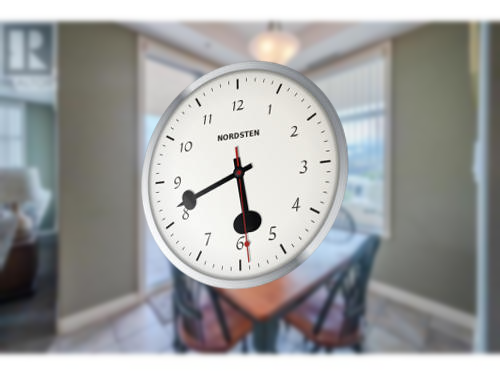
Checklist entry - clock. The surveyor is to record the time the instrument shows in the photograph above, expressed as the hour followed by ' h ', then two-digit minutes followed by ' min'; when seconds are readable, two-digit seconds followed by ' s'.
5 h 41 min 29 s
